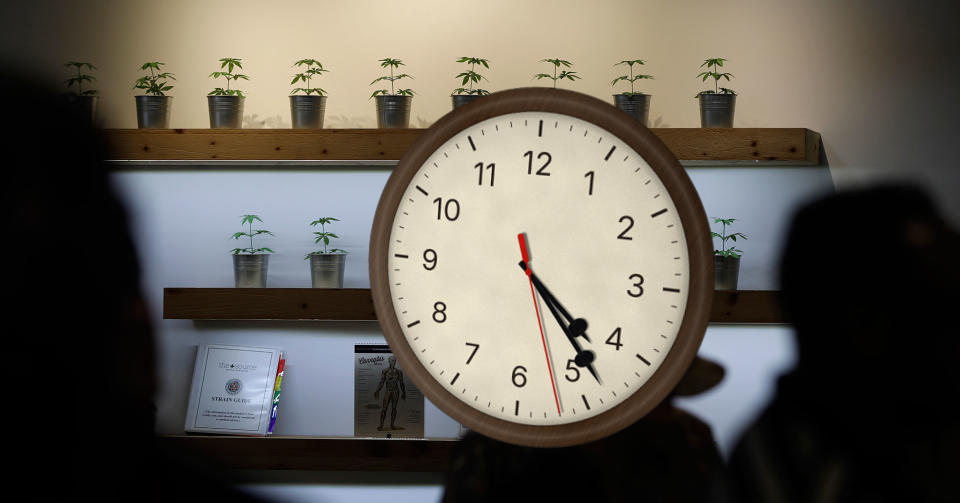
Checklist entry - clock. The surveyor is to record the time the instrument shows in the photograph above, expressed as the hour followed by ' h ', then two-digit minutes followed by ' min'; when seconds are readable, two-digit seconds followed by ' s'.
4 h 23 min 27 s
